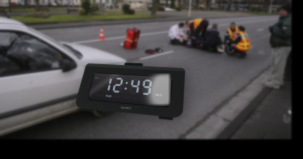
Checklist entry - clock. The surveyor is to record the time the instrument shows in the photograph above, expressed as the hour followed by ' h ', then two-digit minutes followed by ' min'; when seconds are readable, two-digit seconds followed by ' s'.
12 h 49 min
